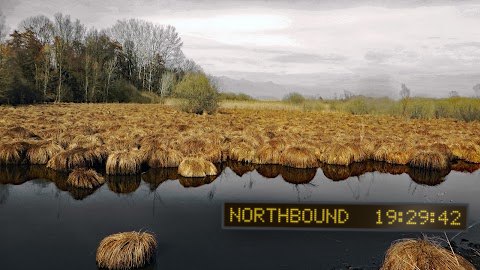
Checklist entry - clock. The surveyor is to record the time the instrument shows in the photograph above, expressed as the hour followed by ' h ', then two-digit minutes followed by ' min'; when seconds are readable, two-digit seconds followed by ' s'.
19 h 29 min 42 s
